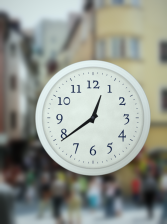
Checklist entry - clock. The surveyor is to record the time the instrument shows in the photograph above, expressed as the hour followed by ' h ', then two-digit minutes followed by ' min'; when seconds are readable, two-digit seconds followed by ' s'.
12 h 39 min
